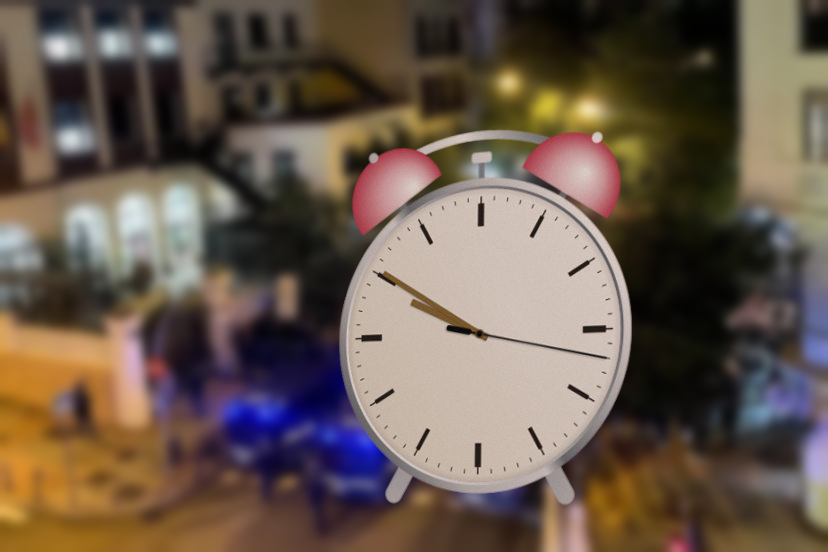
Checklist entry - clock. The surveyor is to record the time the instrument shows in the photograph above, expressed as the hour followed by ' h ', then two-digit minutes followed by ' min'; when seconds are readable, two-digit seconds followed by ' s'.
9 h 50 min 17 s
